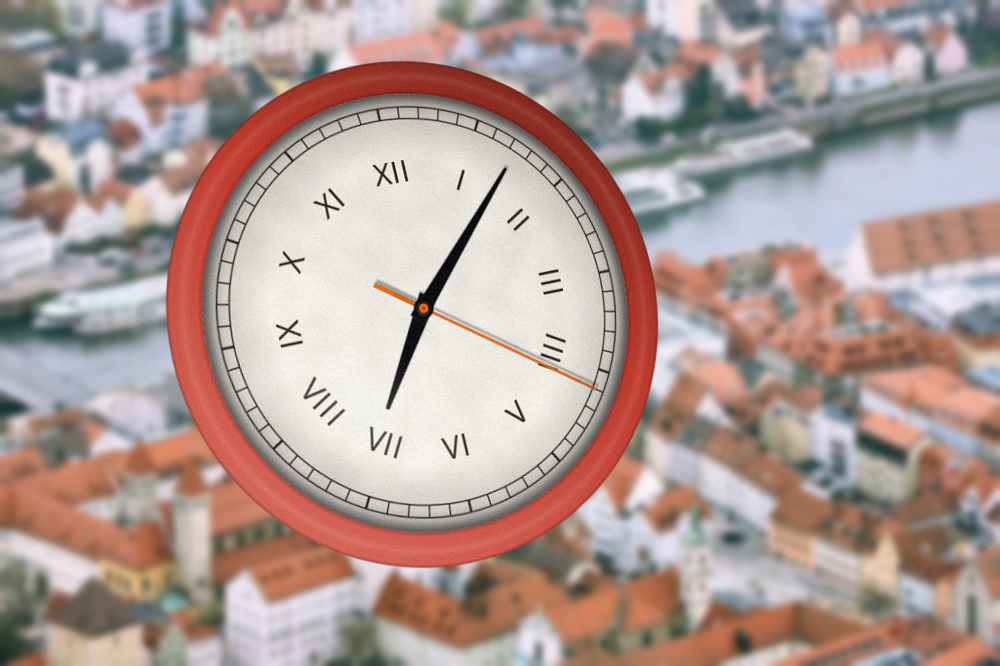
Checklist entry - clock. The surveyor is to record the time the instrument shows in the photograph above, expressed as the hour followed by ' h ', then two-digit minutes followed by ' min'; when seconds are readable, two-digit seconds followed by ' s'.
7 h 07 min 21 s
